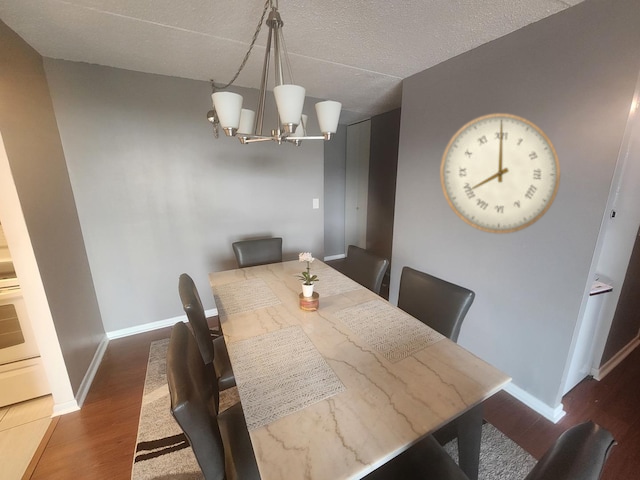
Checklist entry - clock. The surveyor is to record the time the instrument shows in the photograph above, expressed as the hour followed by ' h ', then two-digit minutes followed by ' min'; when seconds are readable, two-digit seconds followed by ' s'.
8 h 00 min
